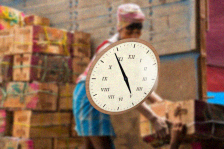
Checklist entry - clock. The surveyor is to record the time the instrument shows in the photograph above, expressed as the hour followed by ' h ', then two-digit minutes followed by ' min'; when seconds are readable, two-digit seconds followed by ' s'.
4 h 54 min
